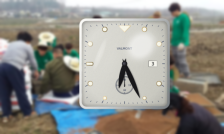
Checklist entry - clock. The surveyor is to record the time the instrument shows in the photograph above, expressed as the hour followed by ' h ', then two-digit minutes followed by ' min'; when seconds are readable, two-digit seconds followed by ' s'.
6 h 26 min
